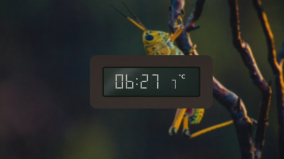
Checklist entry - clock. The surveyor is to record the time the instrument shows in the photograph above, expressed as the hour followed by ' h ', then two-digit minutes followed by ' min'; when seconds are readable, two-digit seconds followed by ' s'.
6 h 27 min
